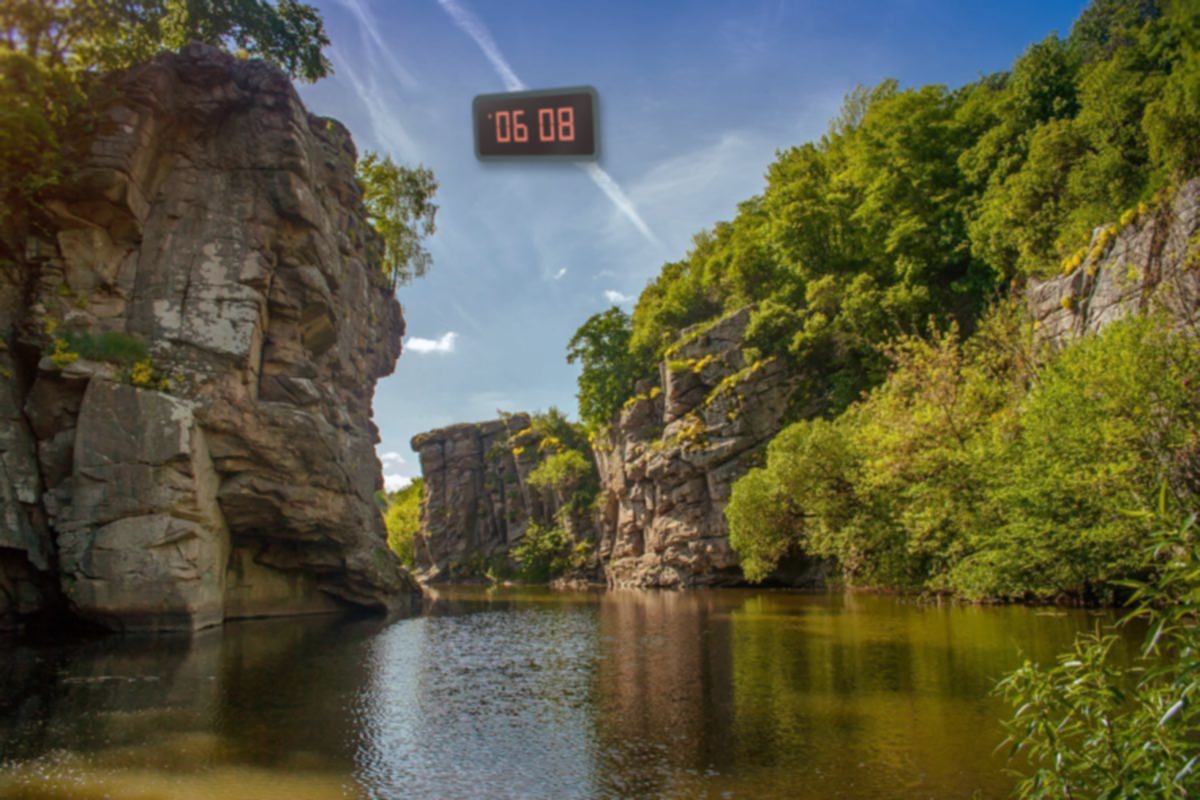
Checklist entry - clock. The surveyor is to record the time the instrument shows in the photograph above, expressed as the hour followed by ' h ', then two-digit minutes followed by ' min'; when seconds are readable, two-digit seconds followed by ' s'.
6 h 08 min
